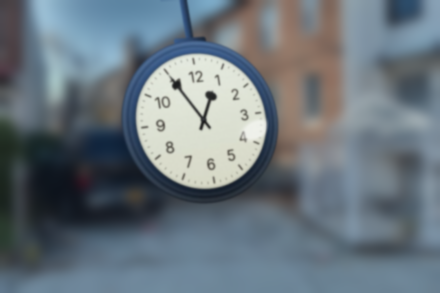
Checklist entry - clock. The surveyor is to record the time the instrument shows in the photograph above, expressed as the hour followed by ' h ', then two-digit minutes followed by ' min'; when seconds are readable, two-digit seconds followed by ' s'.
12 h 55 min
